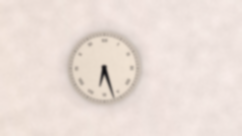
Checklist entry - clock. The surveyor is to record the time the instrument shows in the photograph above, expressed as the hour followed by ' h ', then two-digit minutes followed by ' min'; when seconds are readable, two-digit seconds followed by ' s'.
6 h 27 min
